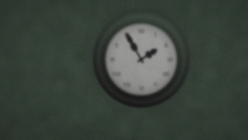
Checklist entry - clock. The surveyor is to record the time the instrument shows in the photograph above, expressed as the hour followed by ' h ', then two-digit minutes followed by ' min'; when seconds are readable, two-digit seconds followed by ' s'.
1 h 55 min
